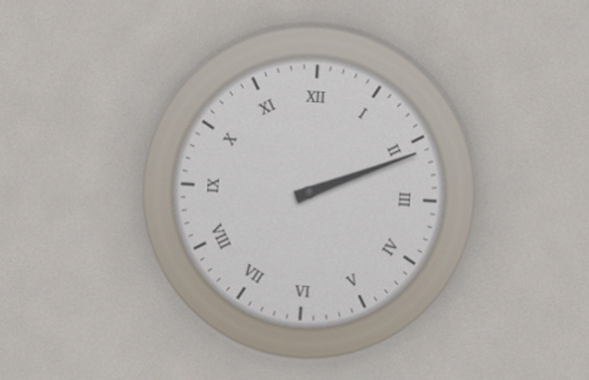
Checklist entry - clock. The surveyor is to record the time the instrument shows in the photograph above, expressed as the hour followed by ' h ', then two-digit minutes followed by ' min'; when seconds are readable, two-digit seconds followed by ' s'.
2 h 11 min
